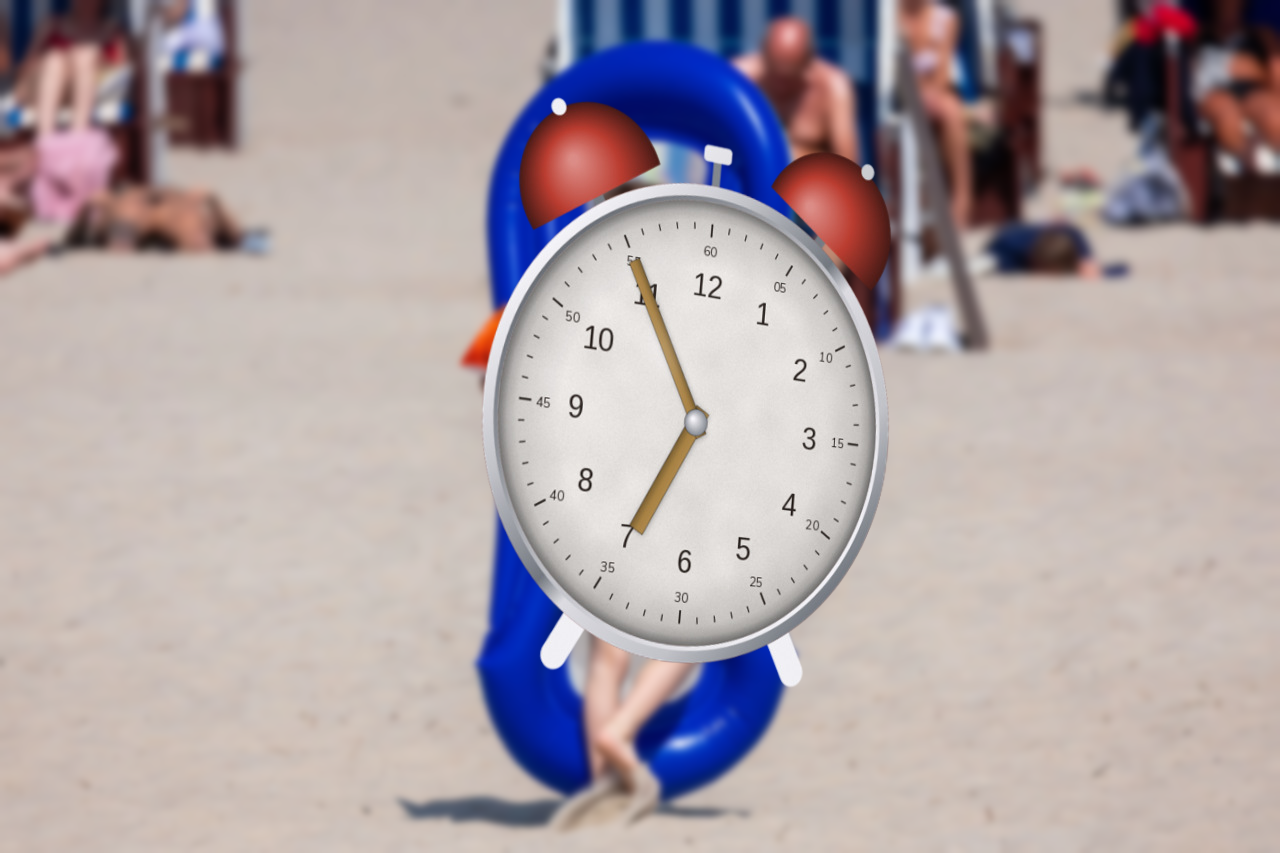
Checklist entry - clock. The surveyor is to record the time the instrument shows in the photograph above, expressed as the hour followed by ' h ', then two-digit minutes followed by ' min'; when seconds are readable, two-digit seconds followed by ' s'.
6 h 55 min
